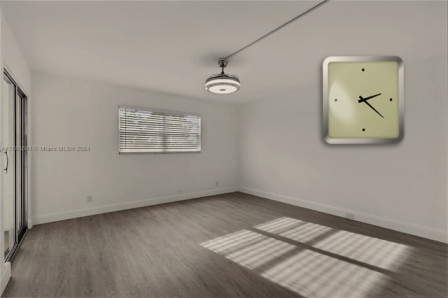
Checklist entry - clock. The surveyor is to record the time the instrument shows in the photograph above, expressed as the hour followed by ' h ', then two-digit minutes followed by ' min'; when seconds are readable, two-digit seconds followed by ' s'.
2 h 22 min
